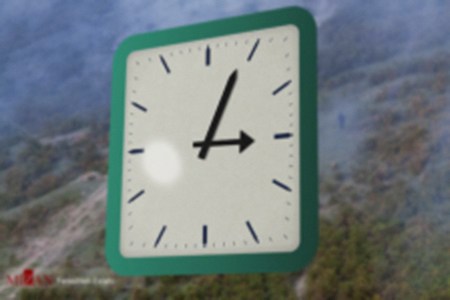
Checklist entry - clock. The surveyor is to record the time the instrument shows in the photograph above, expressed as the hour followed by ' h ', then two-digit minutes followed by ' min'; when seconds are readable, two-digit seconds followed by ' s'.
3 h 04 min
